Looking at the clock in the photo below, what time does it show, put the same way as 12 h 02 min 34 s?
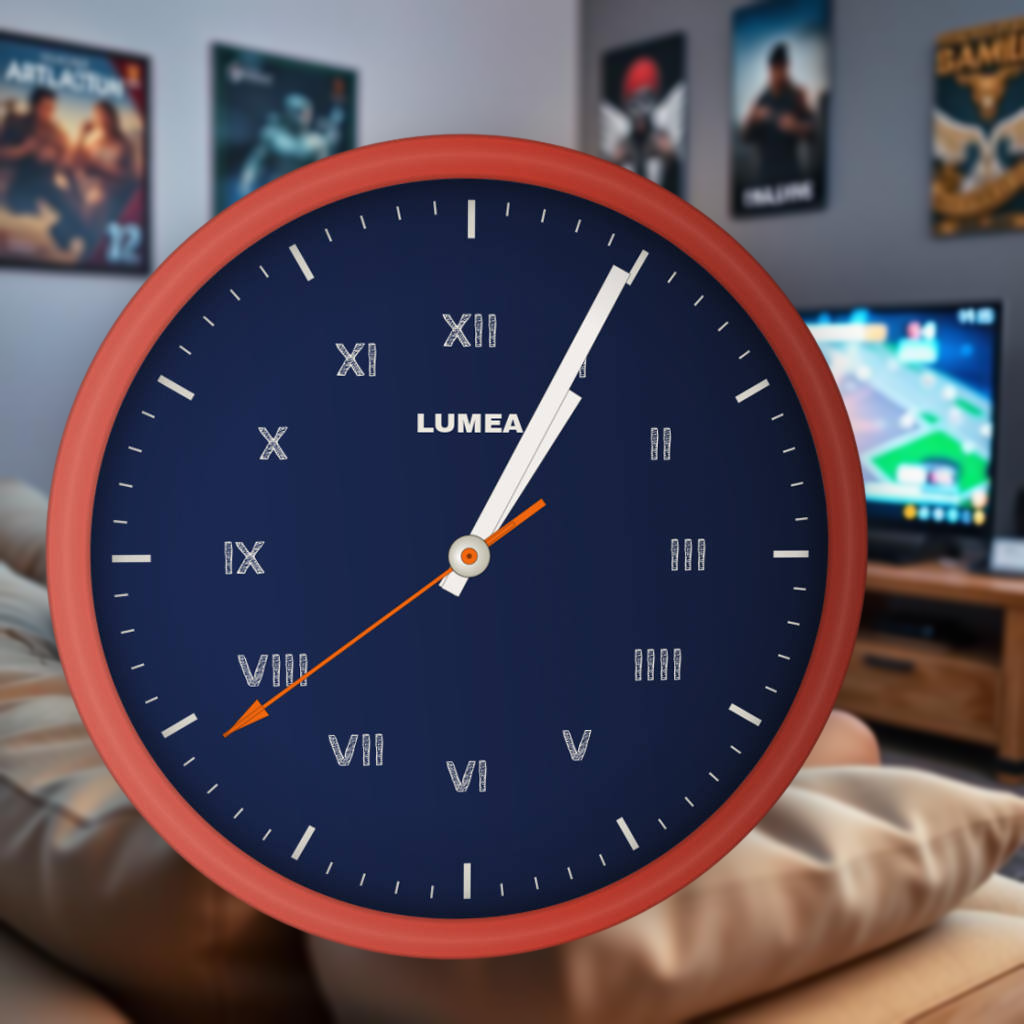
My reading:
1 h 04 min 39 s
